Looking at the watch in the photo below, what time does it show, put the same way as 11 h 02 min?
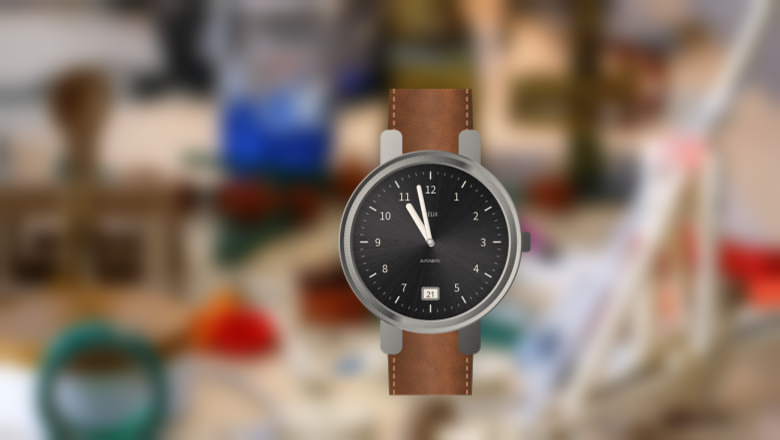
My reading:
10 h 58 min
